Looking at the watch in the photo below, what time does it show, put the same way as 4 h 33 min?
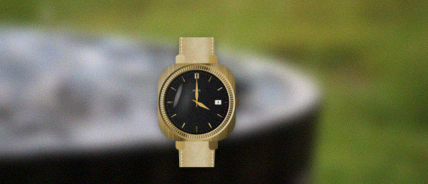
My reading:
4 h 00 min
